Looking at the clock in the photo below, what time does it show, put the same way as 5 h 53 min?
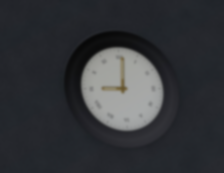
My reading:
9 h 01 min
